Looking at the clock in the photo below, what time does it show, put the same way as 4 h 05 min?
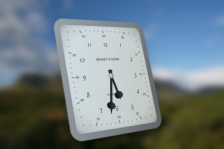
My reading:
5 h 32 min
